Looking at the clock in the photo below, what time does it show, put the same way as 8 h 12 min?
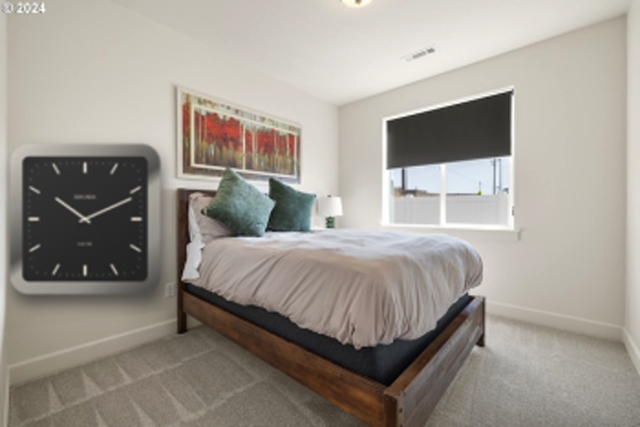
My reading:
10 h 11 min
